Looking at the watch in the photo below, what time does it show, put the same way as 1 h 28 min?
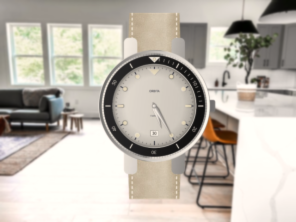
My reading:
5 h 25 min
